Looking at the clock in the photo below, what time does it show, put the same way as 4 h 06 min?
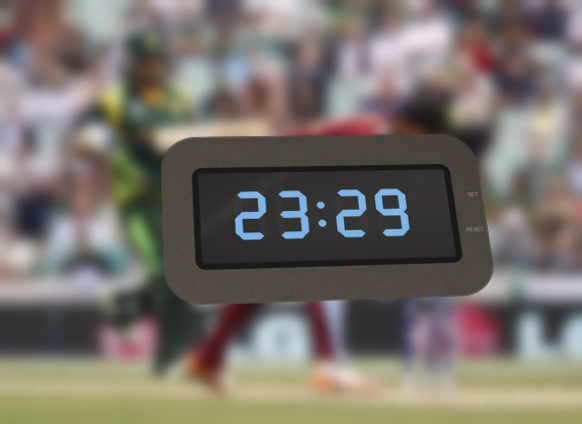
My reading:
23 h 29 min
